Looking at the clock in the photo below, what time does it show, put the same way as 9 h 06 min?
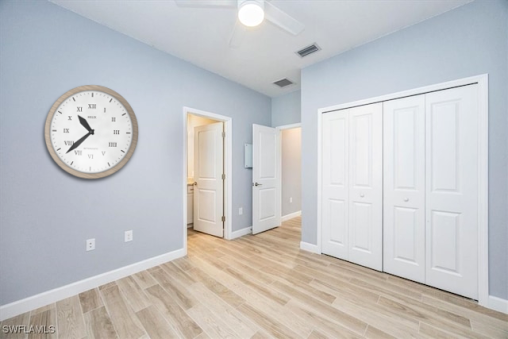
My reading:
10 h 38 min
